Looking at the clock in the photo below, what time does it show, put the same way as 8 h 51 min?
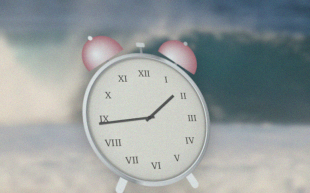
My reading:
1 h 44 min
